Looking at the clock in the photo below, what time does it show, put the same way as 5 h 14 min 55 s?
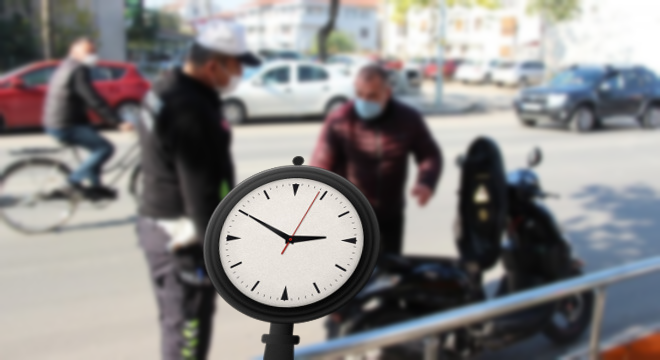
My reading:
2 h 50 min 04 s
